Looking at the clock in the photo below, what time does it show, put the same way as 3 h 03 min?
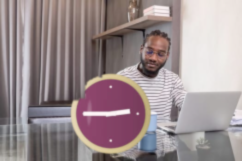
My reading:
2 h 45 min
